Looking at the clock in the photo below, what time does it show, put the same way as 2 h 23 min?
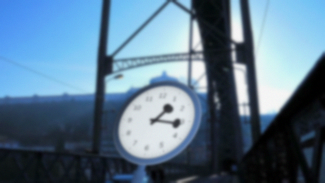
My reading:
1 h 16 min
